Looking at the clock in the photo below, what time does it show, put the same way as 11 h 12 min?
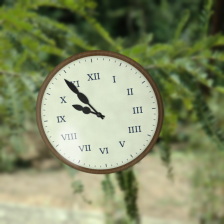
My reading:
9 h 54 min
